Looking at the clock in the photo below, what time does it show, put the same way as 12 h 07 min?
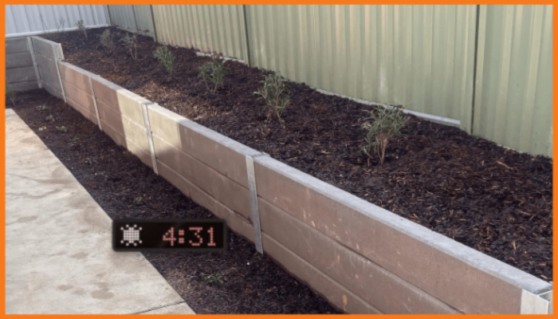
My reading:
4 h 31 min
